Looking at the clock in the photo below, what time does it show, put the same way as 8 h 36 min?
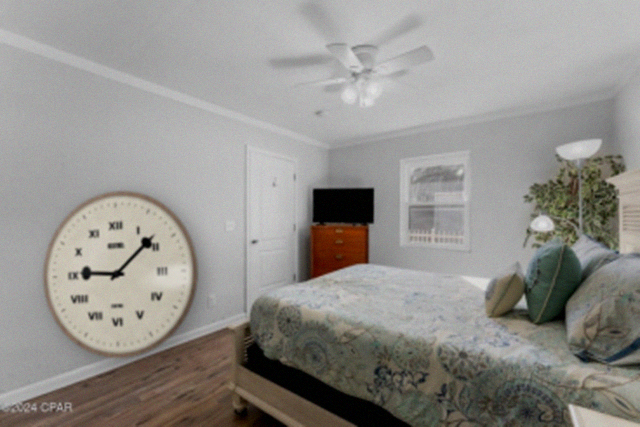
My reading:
9 h 08 min
